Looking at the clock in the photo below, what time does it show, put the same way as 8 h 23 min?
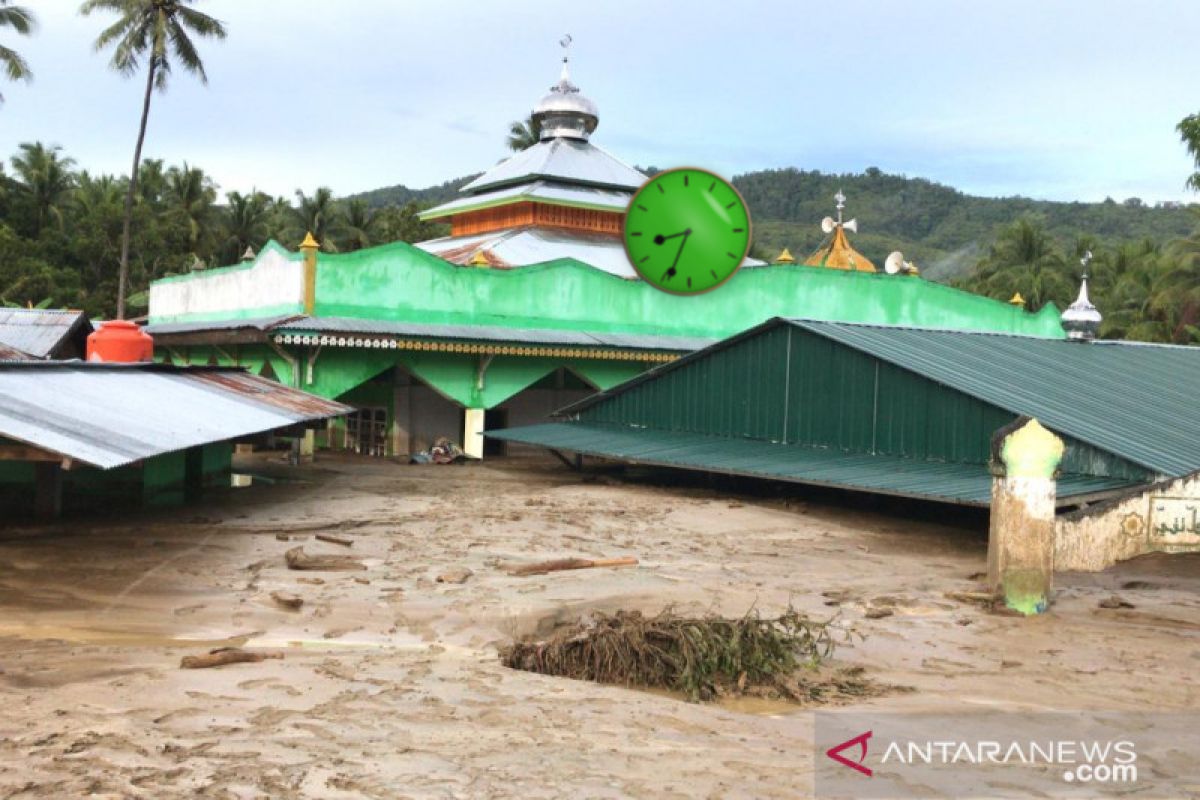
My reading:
8 h 34 min
